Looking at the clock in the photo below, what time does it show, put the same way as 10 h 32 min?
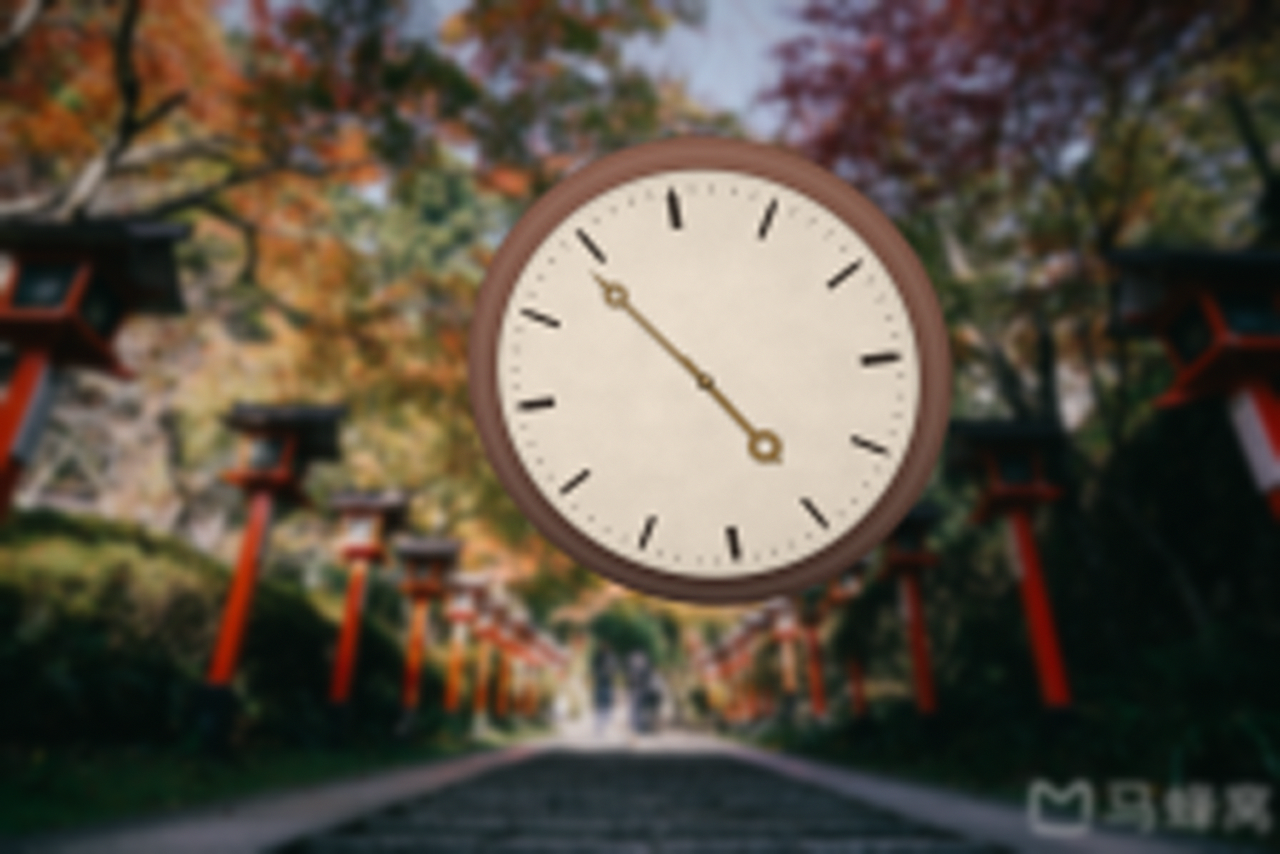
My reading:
4 h 54 min
